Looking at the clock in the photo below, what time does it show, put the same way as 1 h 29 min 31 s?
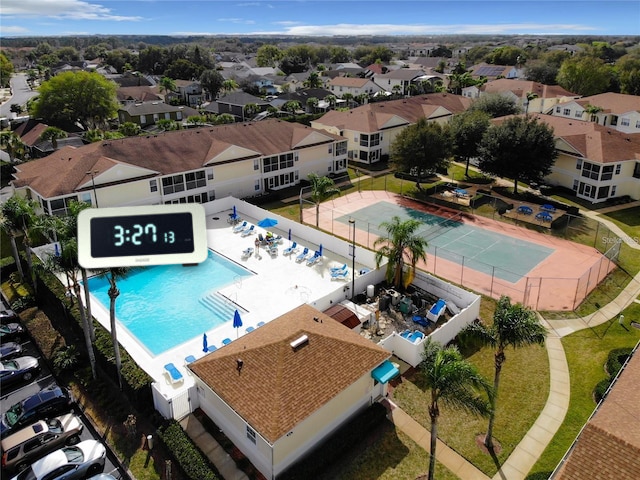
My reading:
3 h 27 min 13 s
